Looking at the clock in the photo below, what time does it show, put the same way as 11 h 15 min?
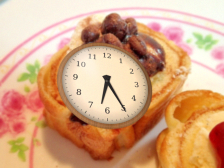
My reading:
6 h 25 min
